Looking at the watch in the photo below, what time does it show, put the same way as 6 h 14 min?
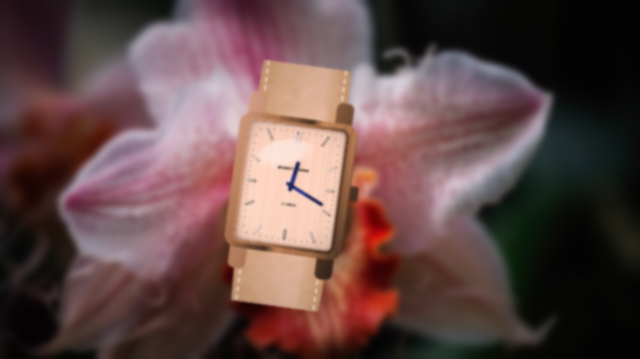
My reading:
12 h 19 min
